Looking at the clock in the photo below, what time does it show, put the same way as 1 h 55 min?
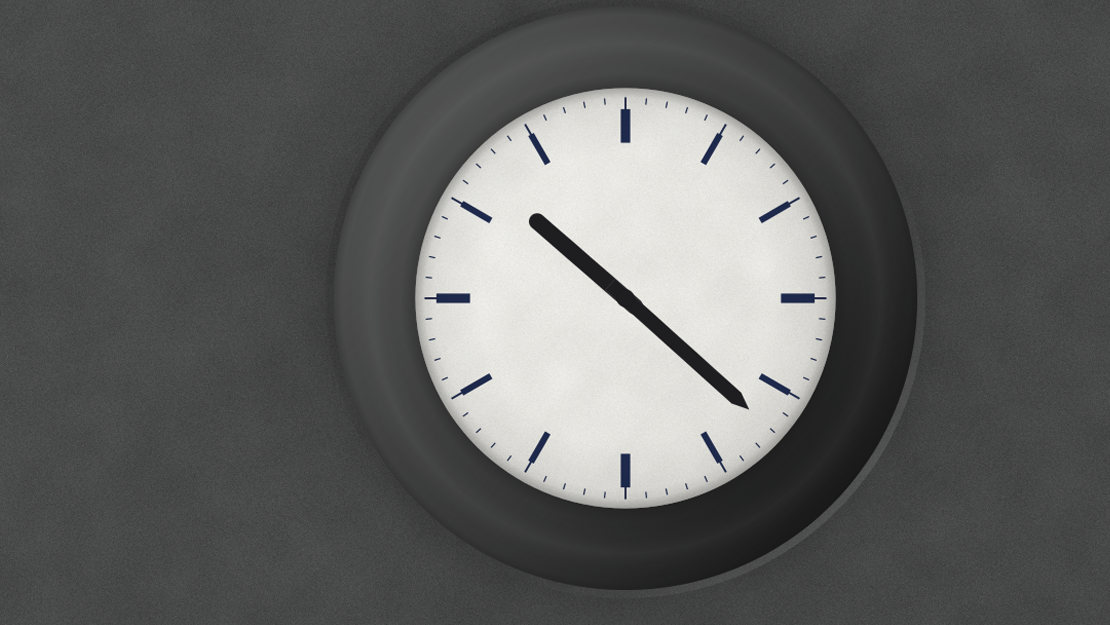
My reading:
10 h 22 min
